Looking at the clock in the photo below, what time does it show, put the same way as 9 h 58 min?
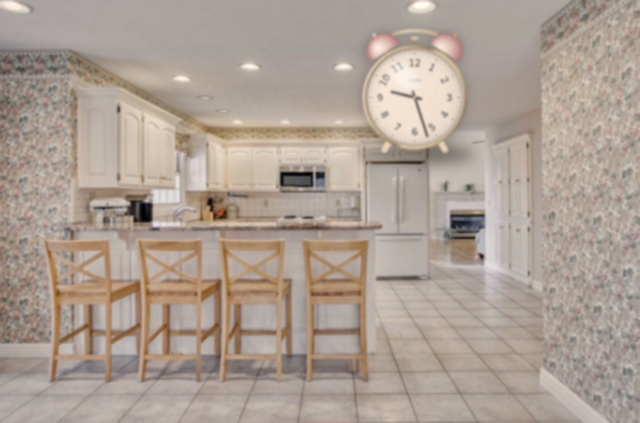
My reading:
9 h 27 min
